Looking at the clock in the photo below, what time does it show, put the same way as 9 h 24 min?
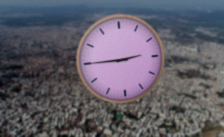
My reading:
2 h 45 min
